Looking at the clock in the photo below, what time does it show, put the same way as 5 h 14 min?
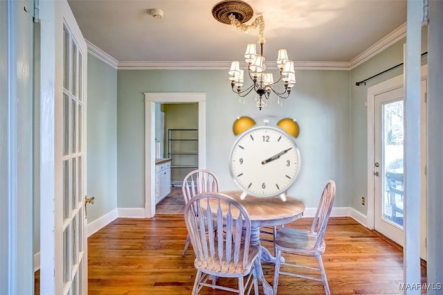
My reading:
2 h 10 min
